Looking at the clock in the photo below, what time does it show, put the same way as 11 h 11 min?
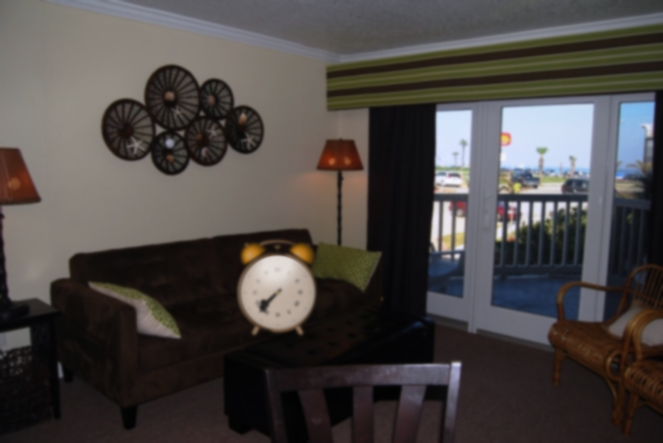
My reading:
7 h 37 min
